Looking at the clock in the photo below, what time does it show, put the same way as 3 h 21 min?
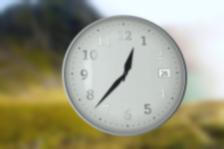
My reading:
12 h 37 min
